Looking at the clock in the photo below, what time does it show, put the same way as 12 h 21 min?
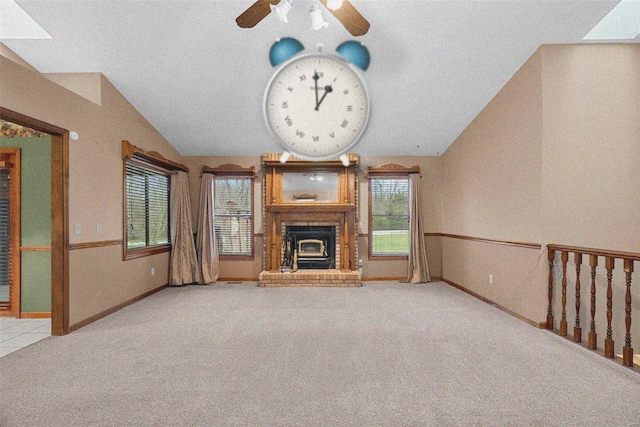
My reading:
12 h 59 min
